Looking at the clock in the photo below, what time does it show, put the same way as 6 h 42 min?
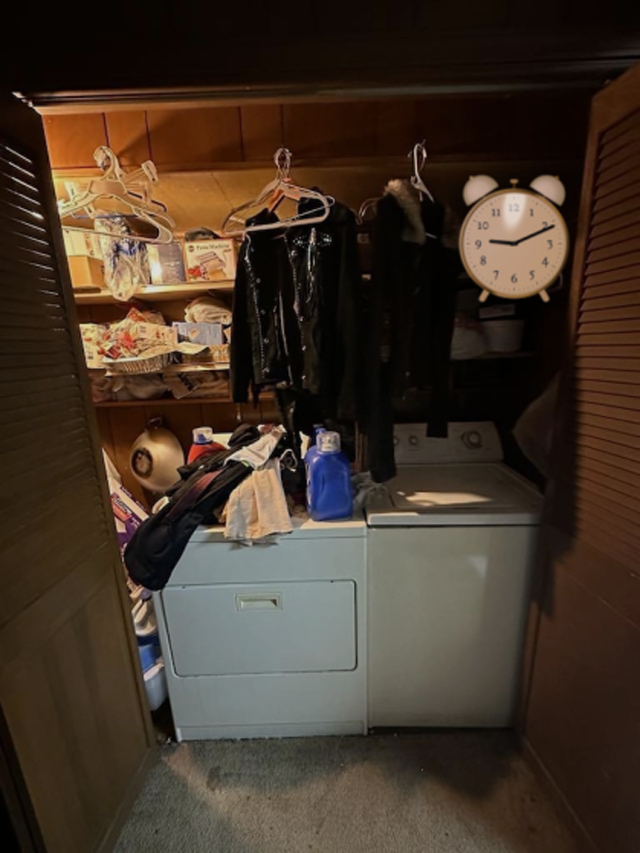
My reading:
9 h 11 min
